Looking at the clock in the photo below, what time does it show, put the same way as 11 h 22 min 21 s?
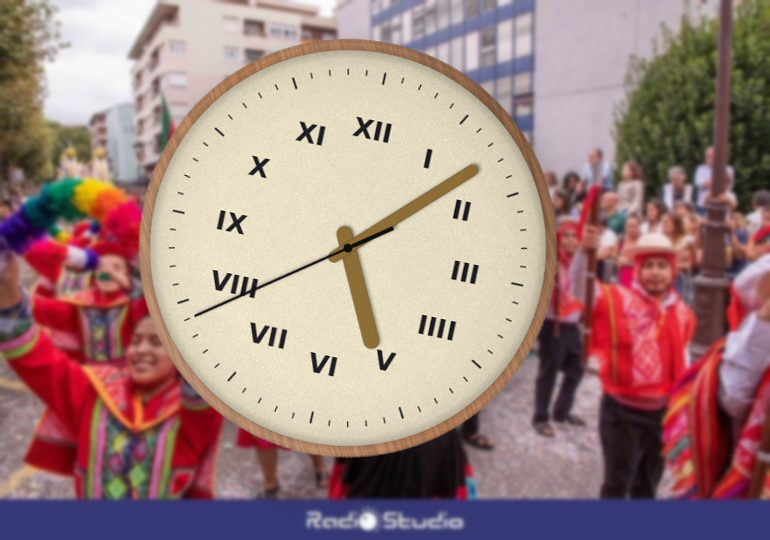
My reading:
5 h 07 min 39 s
